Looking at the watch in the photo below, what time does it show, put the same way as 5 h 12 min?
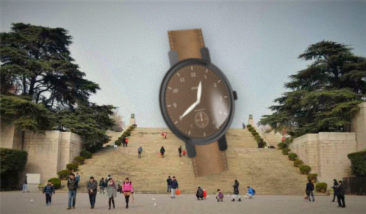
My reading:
12 h 40 min
